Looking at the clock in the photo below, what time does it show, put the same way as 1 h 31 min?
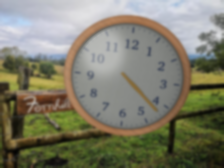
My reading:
4 h 22 min
